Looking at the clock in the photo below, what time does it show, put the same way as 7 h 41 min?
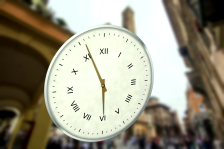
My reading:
5 h 56 min
